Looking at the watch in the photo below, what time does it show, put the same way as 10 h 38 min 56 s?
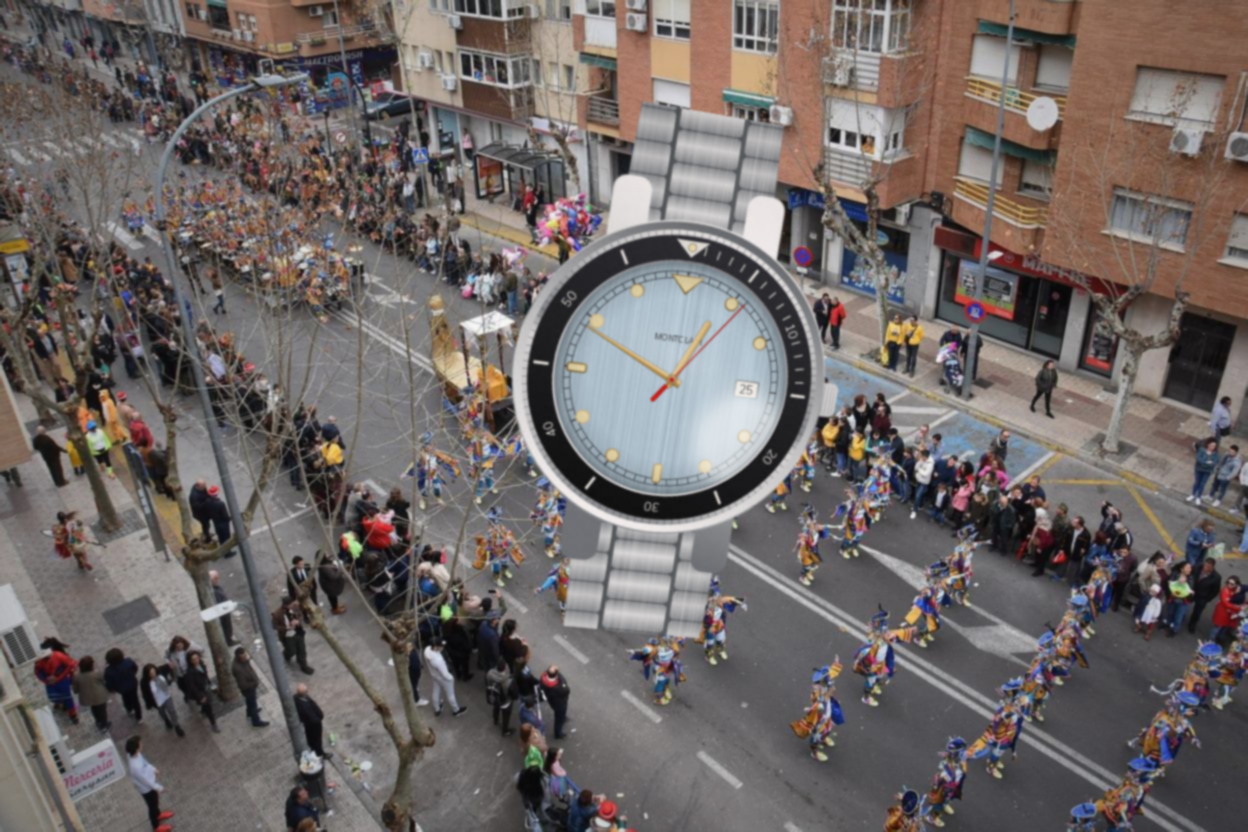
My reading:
12 h 49 min 06 s
